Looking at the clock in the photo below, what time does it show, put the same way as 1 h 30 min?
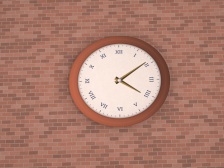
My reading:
4 h 09 min
